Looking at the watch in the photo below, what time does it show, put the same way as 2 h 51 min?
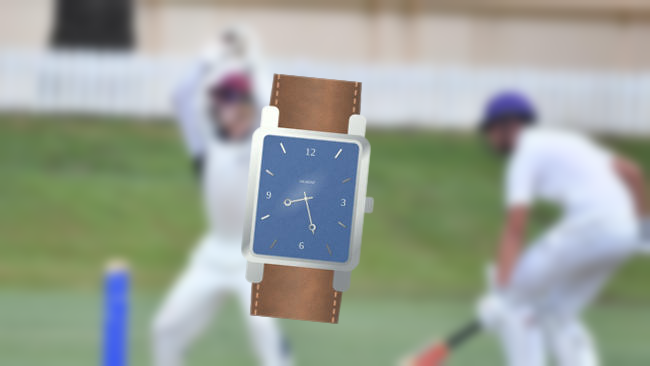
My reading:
8 h 27 min
